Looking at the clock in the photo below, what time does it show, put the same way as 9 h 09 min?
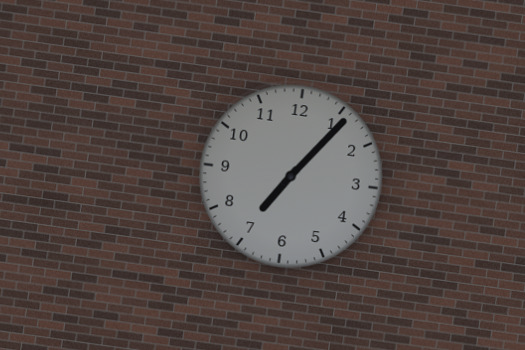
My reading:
7 h 06 min
